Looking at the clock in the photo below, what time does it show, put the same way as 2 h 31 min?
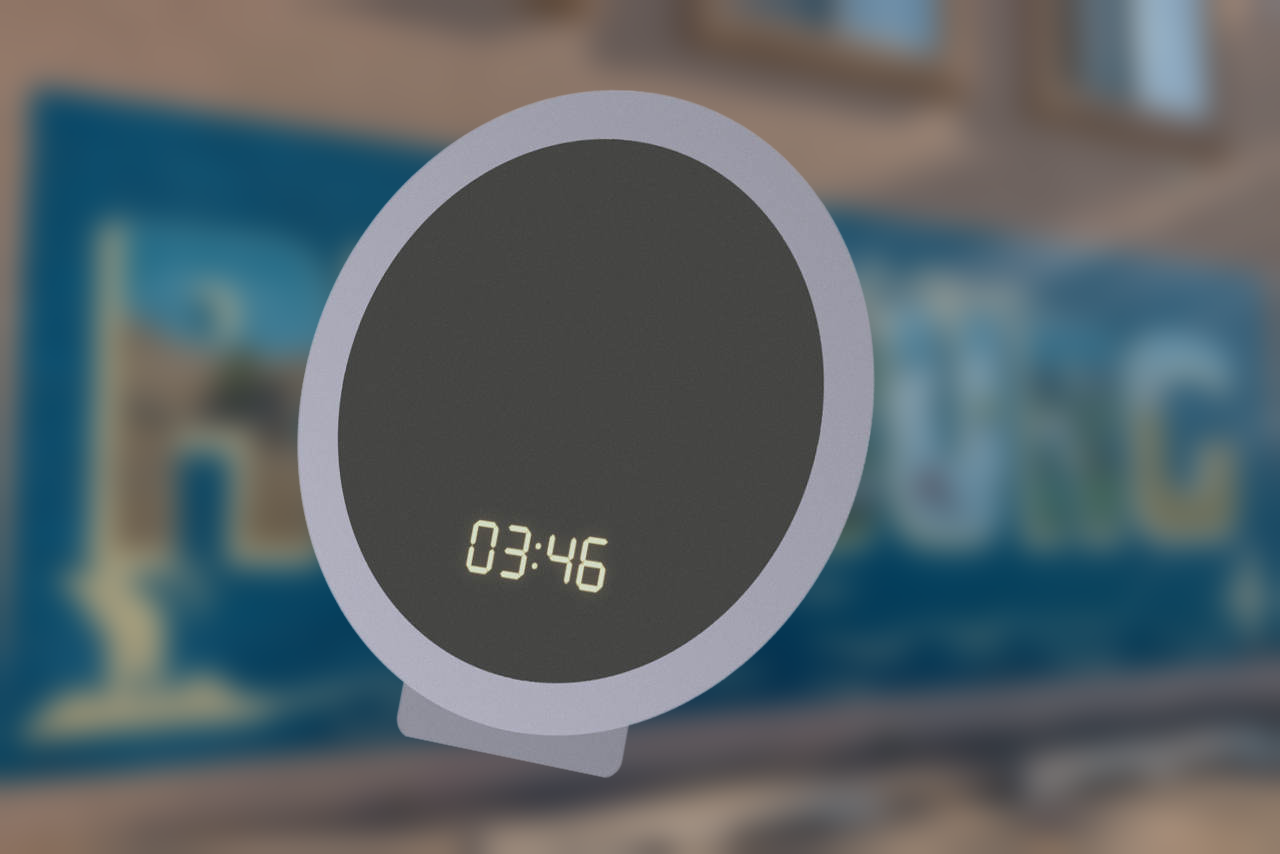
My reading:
3 h 46 min
